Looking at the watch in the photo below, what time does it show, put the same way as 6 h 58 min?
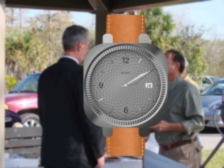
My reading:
2 h 10 min
